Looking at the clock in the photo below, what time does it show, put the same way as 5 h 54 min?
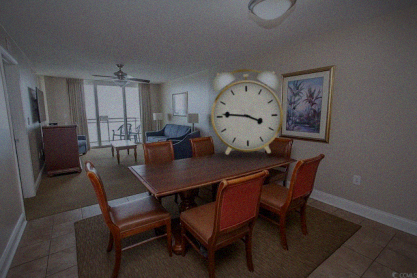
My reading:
3 h 46 min
